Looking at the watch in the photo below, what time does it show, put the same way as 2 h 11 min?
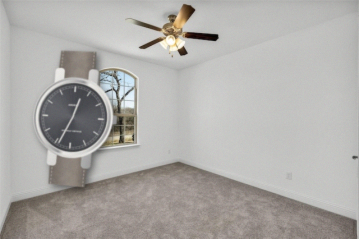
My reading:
12 h 34 min
